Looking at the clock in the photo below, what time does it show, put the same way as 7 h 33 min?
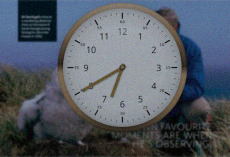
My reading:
6 h 40 min
